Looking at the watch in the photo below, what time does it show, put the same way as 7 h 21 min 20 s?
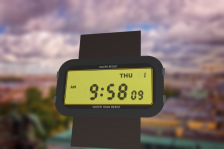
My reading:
9 h 58 min 09 s
